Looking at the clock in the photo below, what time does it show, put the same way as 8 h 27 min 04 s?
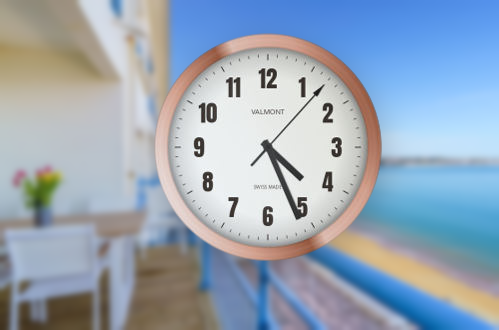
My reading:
4 h 26 min 07 s
